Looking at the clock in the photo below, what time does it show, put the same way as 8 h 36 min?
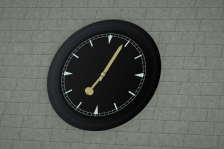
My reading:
7 h 04 min
